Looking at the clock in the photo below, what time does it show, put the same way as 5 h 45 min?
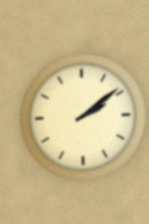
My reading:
2 h 09 min
